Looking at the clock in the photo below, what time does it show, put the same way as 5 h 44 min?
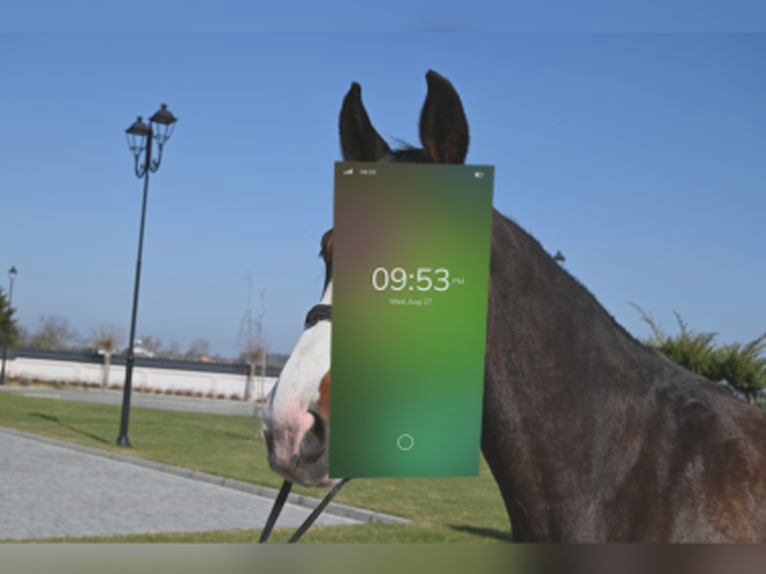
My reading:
9 h 53 min
